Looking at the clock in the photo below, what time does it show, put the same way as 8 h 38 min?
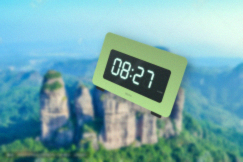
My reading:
8 h 27 min
